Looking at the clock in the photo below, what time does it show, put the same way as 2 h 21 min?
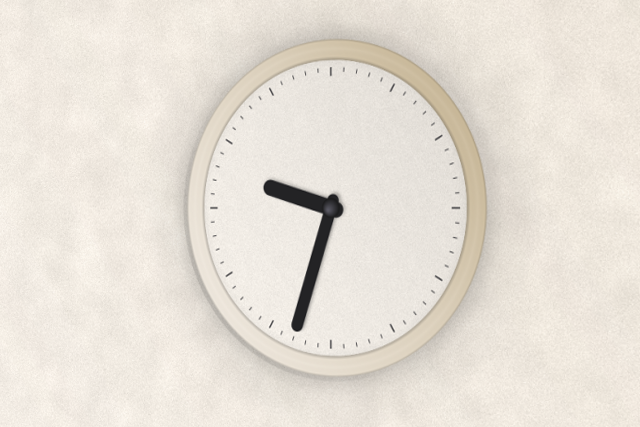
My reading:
9 h 33 min
